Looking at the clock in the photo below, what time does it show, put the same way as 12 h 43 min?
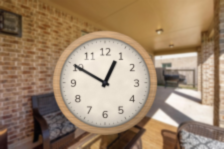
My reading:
12 h 50 min
